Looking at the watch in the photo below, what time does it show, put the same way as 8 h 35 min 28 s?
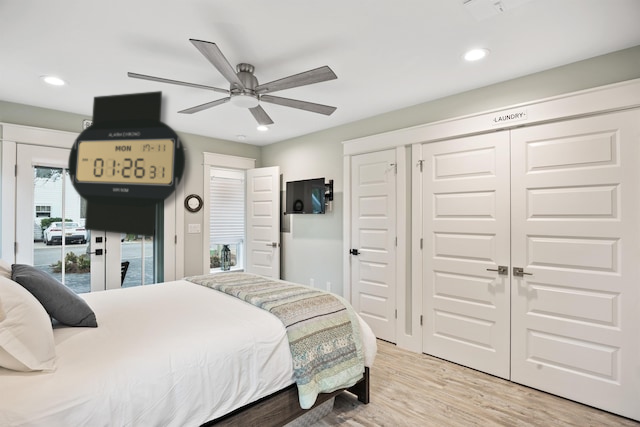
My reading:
1 h 26 min 31 s
